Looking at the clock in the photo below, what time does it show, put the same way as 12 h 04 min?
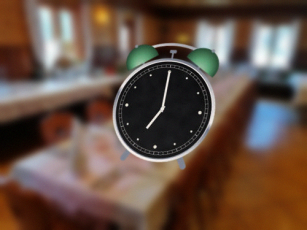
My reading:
7 h 00 min
